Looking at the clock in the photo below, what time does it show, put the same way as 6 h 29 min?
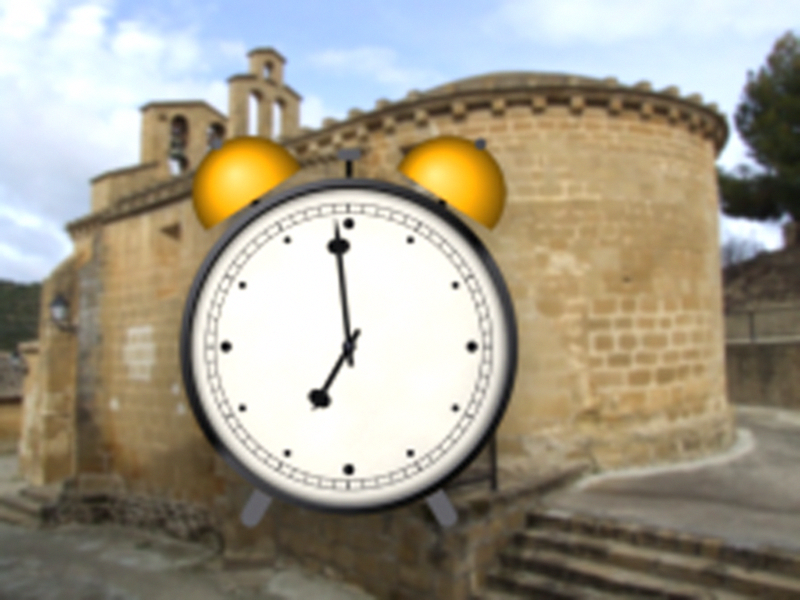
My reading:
6 h 59 min
